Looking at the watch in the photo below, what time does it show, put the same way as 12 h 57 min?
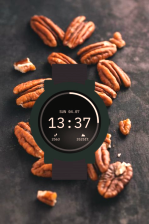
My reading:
13 h 37 min
